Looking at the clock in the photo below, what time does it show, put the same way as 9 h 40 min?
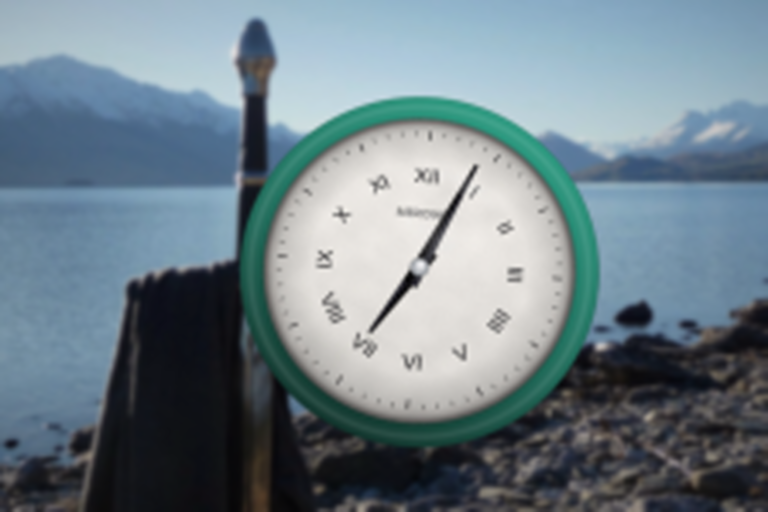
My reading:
7 h 04 min
